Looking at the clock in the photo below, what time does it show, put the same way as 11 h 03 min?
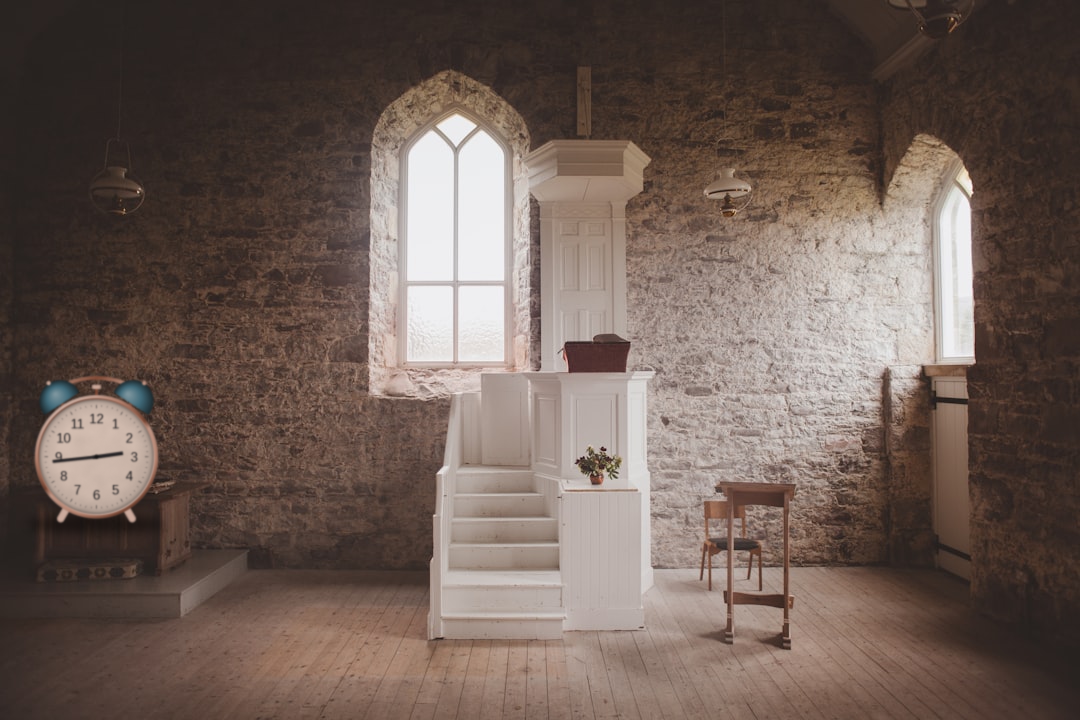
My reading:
2 h 44 min
